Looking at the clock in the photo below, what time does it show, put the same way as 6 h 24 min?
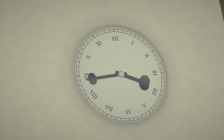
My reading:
3 h 44 min
